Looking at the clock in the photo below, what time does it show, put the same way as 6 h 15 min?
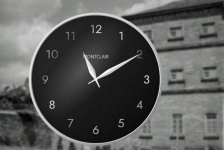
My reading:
11 h 10 min
